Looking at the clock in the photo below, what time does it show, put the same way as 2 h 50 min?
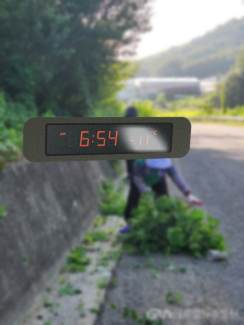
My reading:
6 h 54 min
